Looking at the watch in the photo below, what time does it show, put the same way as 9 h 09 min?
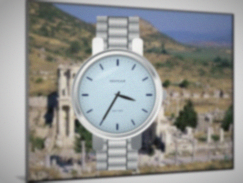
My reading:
3 h 35 min
